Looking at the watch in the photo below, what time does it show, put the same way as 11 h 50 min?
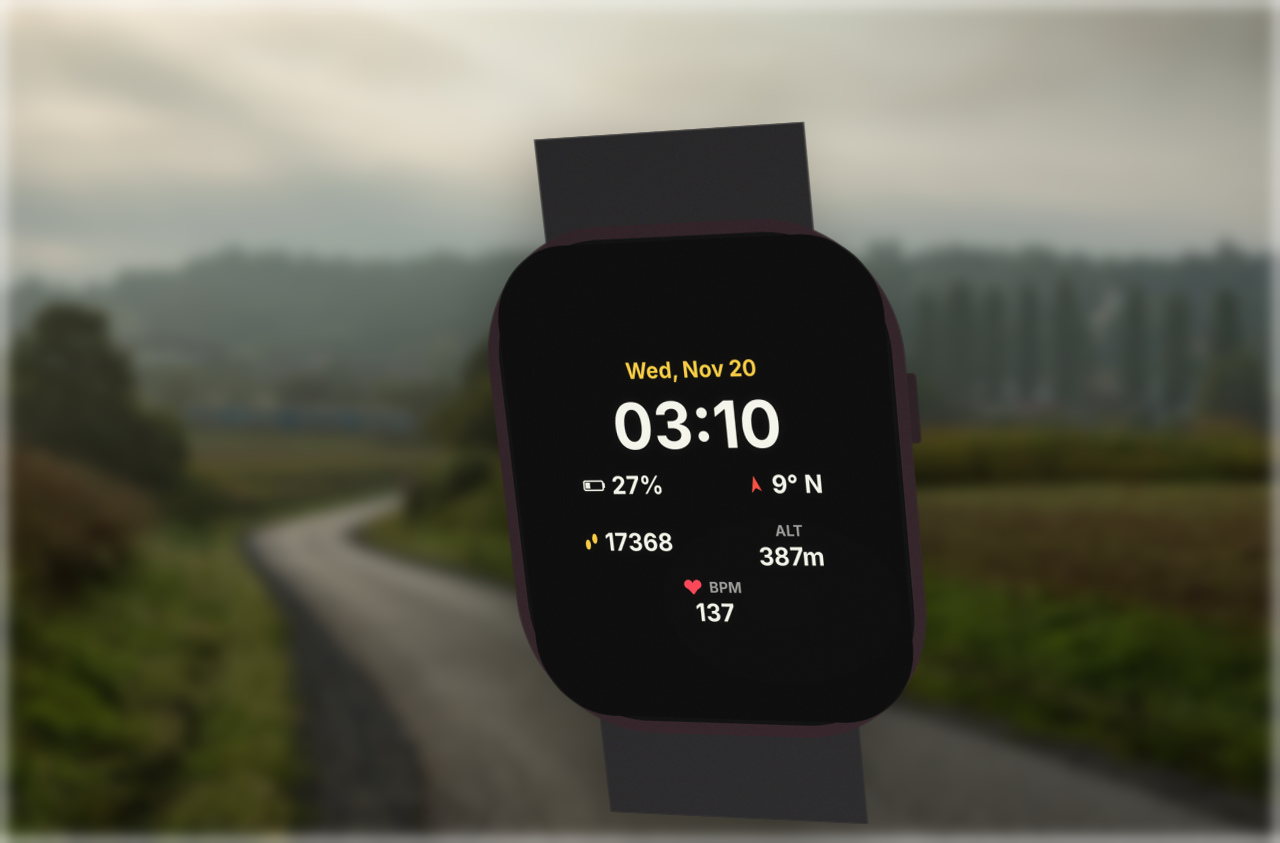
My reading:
3 h 10 min
